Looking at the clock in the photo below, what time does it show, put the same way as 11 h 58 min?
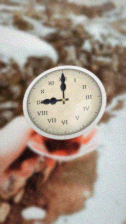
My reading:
9 h 00 min
